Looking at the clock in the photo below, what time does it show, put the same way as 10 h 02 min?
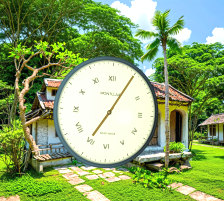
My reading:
7 h 05 min
